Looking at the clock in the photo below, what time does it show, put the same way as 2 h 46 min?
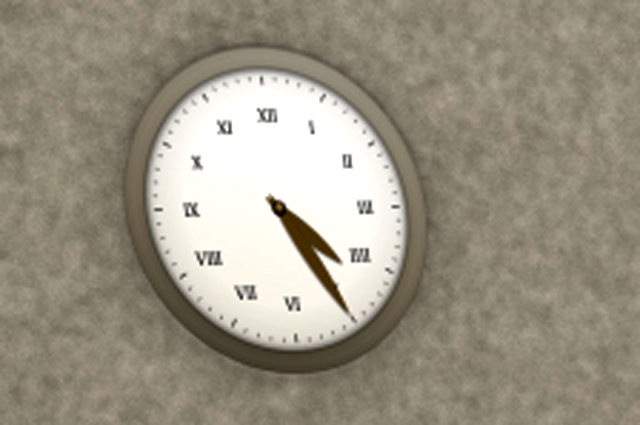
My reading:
4 h 25 min
